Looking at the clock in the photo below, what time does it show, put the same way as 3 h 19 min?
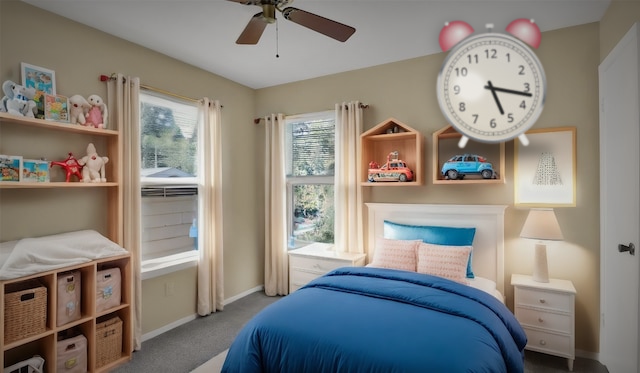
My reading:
5 h 17 min
